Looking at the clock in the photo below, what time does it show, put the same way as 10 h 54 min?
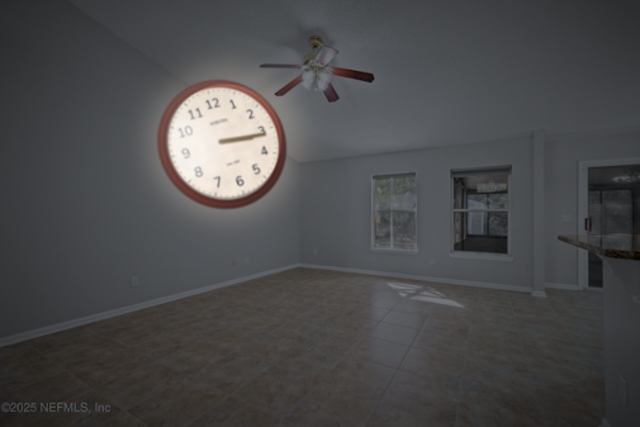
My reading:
3 h 16 min
